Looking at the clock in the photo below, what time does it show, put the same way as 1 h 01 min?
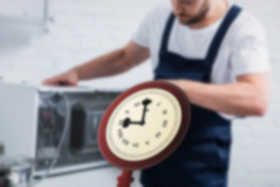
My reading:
8 h 59 min
